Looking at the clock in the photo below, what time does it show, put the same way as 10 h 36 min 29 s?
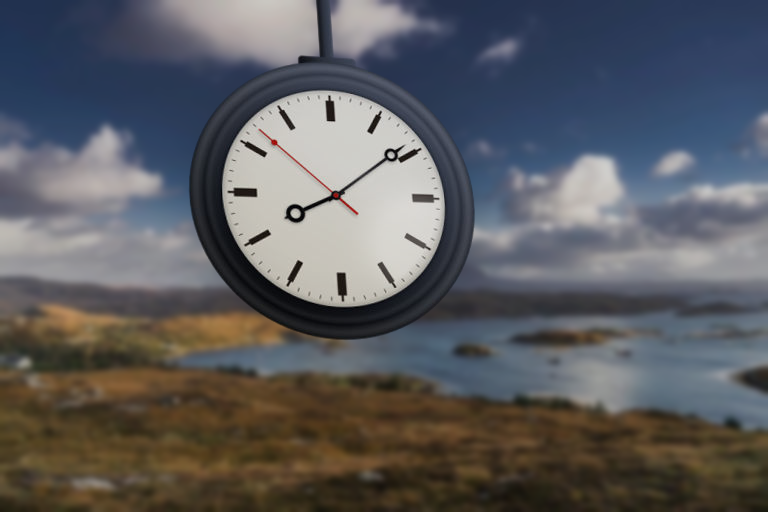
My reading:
8 h 08 min 52 s
